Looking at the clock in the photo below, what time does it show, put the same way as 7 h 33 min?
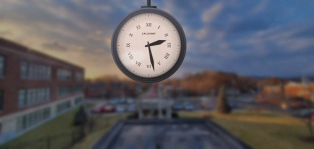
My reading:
2 h 28 min
